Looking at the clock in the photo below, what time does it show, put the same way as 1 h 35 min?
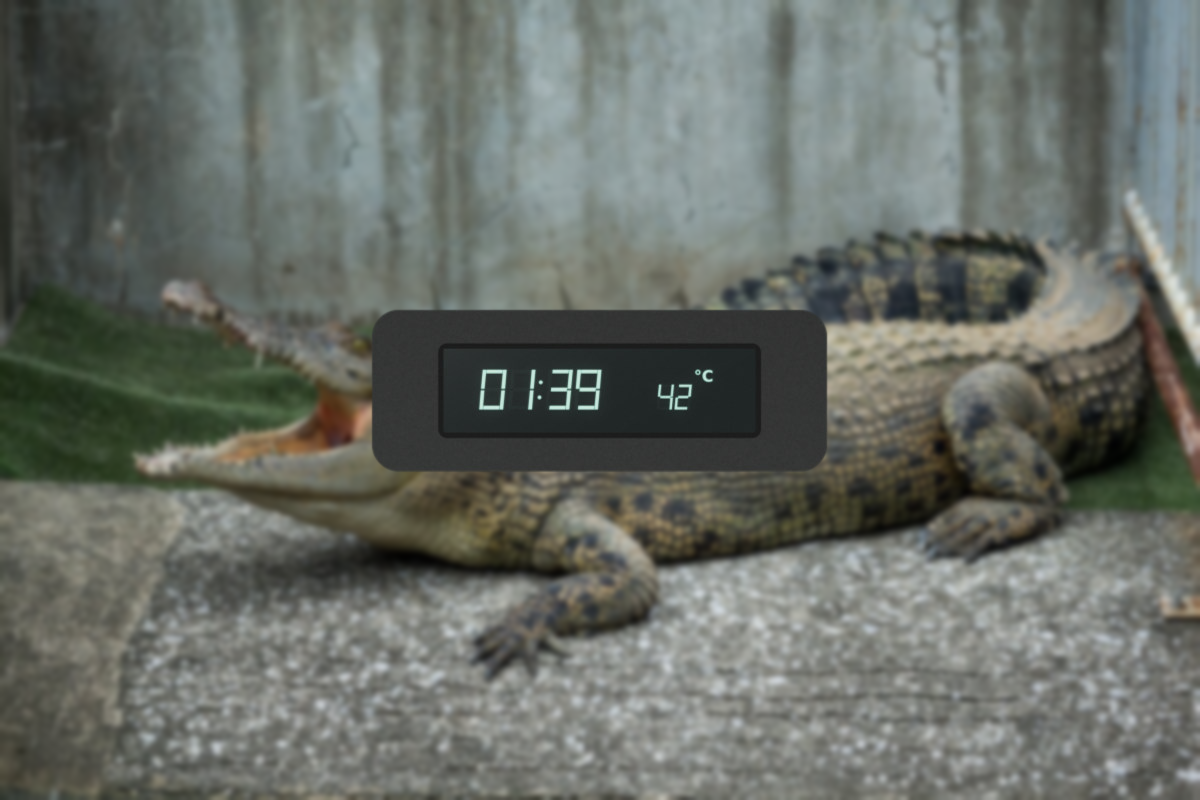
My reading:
1 h 39 min
